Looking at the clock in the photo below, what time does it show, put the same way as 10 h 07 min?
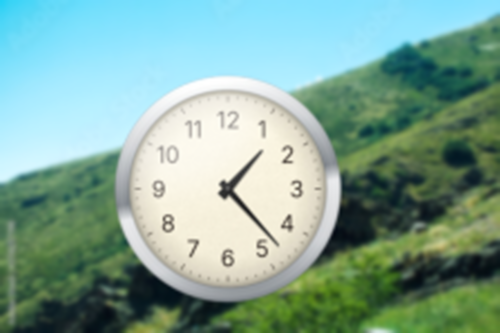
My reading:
1 h 23 min
